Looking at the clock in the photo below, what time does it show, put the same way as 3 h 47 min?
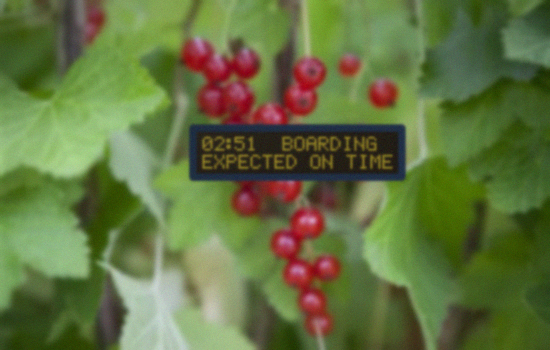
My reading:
2 h 51 min
